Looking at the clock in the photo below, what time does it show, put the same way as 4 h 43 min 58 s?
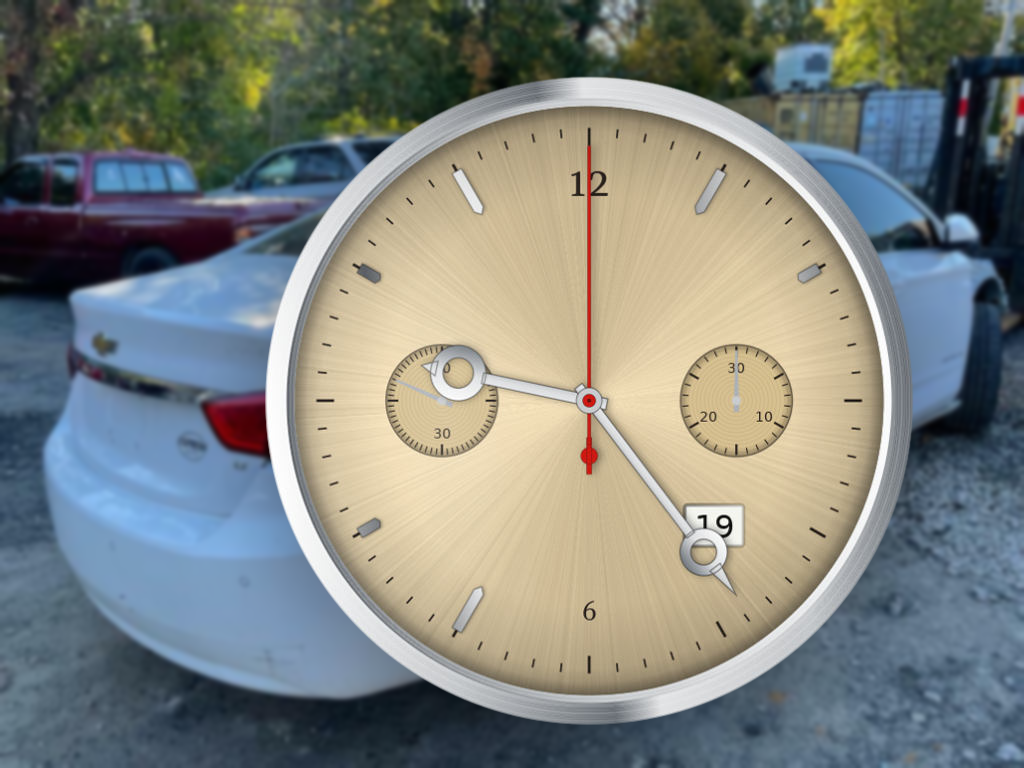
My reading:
9 h 23 min 49 s
